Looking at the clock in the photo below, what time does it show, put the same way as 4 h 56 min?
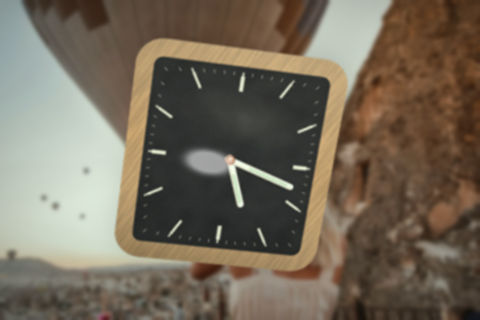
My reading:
5 h 18 min
